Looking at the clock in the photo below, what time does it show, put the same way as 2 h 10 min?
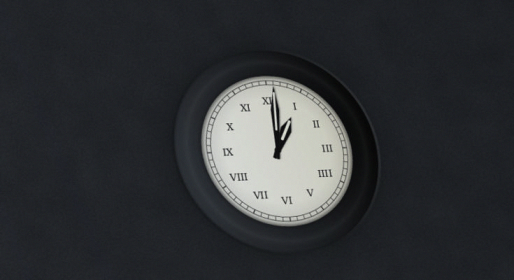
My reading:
1 h 01 min
